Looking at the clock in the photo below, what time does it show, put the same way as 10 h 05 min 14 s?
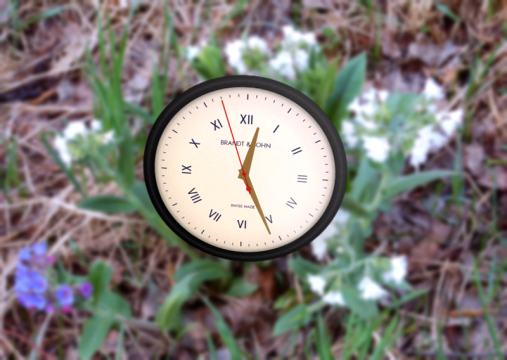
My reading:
12 h 25 min 57 s
